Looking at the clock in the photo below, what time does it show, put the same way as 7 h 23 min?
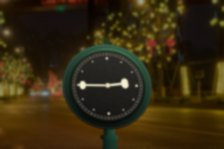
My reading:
2 h 45 min
